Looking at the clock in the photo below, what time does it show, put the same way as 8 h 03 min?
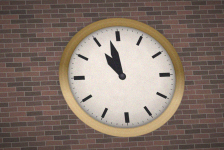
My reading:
10 h 58 min
